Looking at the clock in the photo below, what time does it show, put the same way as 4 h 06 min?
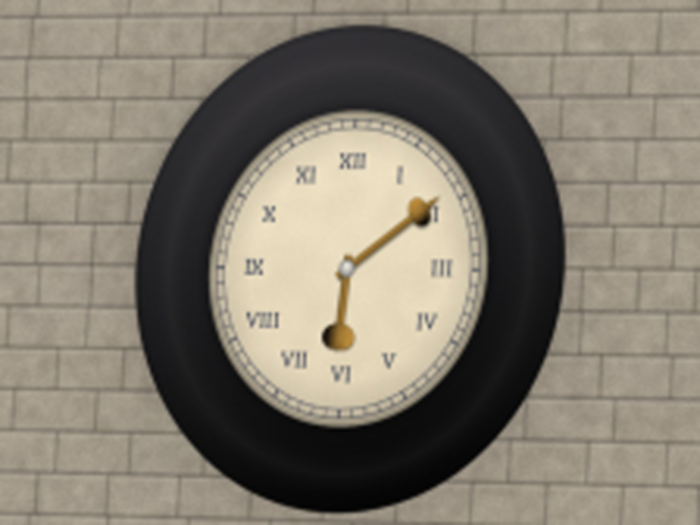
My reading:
6 h 09 min
